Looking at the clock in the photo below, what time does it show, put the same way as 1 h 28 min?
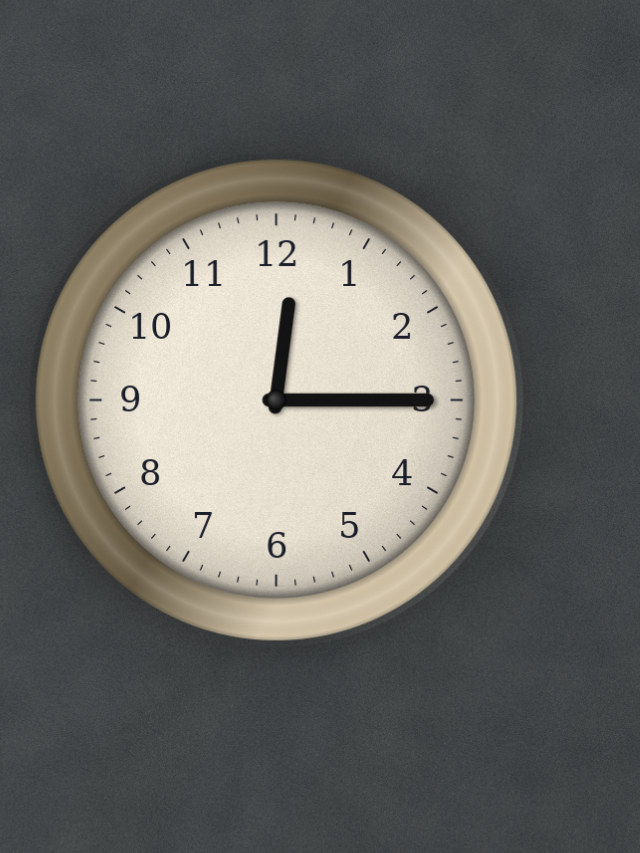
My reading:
12 h 15 min
